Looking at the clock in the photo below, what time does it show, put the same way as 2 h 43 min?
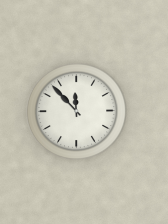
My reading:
11 h 53 min
